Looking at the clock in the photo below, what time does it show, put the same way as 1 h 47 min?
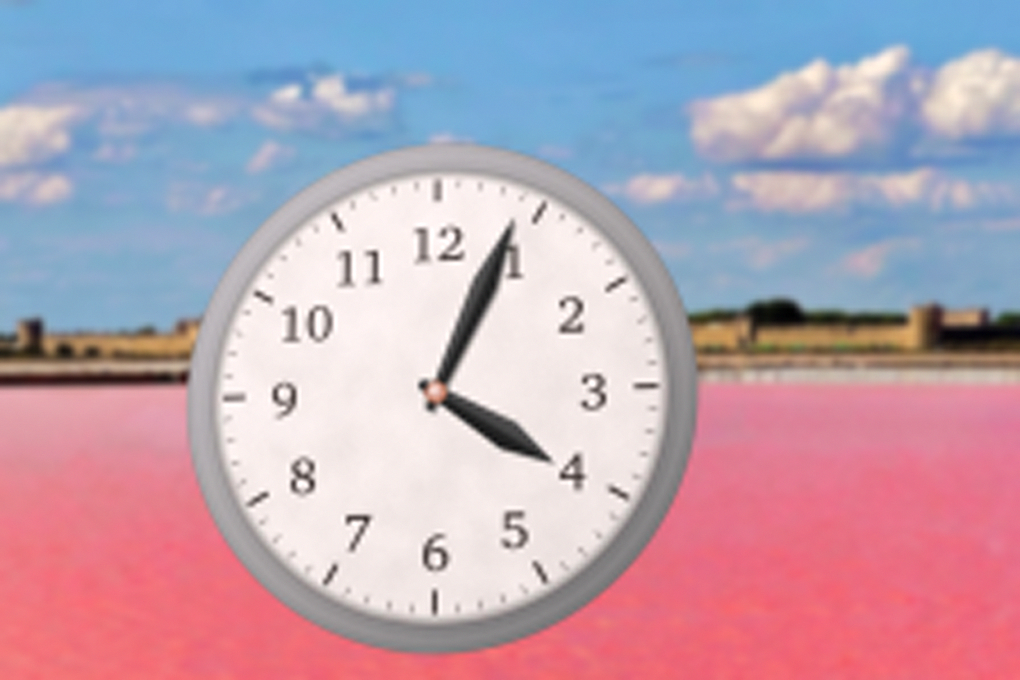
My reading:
4 h 04 min
